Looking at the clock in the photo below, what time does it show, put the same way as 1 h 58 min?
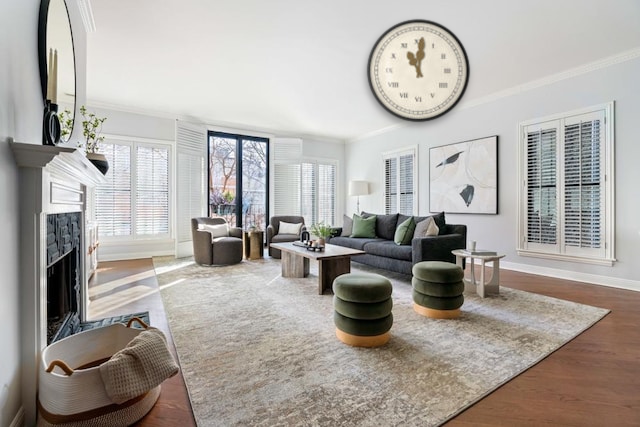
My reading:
11 h 01 min
